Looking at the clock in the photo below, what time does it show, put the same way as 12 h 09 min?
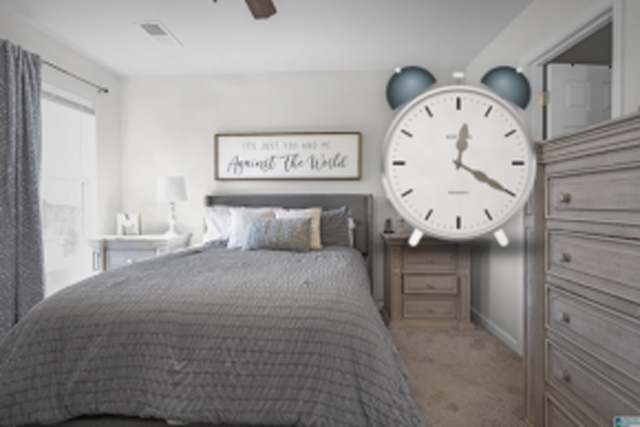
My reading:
12 h 20 min
